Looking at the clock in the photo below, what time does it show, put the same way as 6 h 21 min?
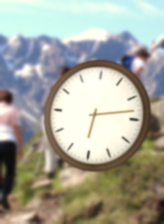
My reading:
6 h 13 min
